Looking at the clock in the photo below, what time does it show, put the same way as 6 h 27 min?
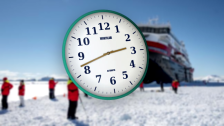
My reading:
2 h 42 min
